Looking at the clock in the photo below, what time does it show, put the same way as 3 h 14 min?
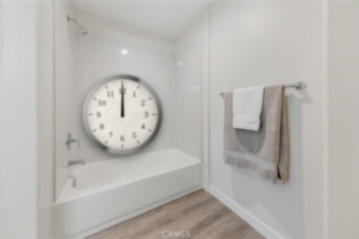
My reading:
12 h 00 min
